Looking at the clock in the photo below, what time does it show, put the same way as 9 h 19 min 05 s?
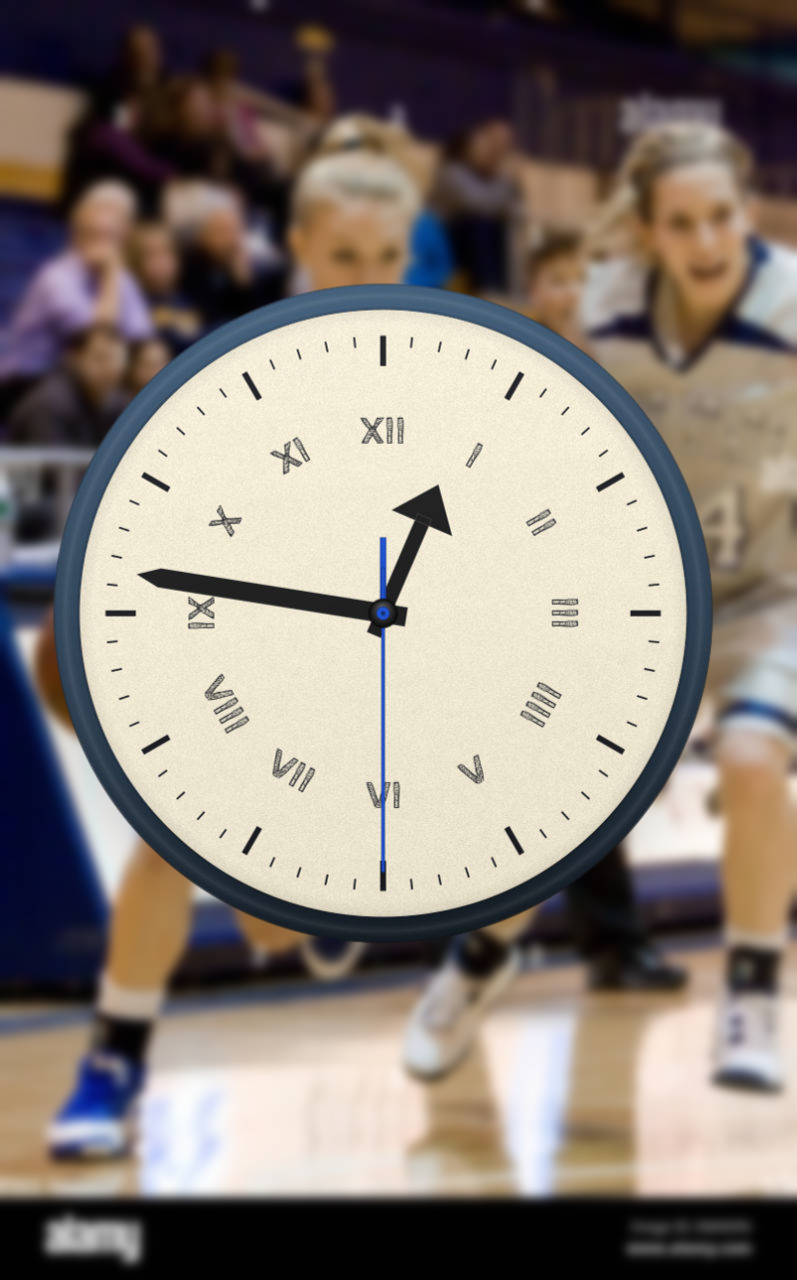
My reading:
12 h 46 min 30 s
